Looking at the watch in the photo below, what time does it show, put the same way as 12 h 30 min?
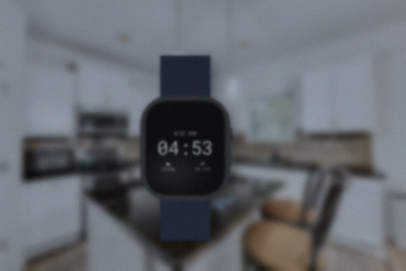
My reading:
4 h 53 min
